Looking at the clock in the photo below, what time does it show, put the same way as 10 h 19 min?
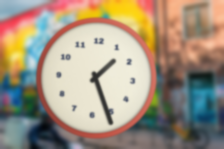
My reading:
1 h 26 min
